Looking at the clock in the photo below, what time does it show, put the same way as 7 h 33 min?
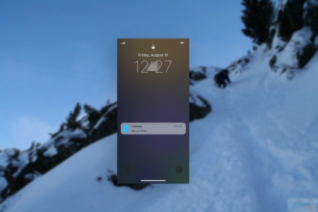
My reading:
12 h 27 min
